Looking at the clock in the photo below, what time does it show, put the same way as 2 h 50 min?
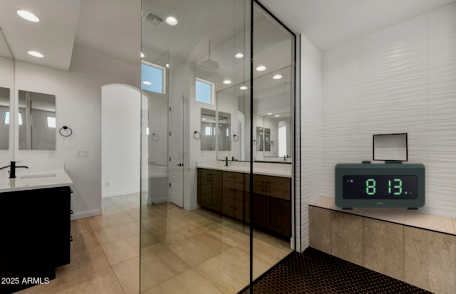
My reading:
8 h 13 min
